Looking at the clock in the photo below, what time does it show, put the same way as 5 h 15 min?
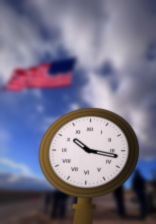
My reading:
10 h 17 min
